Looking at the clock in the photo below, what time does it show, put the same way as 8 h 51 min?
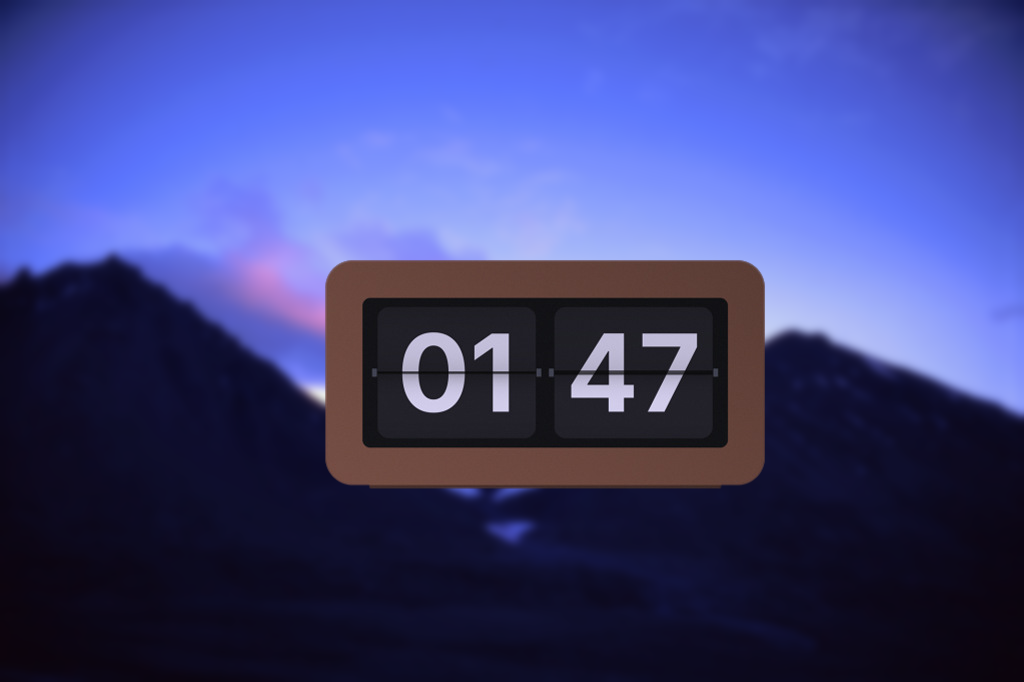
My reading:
1 h 47 min
